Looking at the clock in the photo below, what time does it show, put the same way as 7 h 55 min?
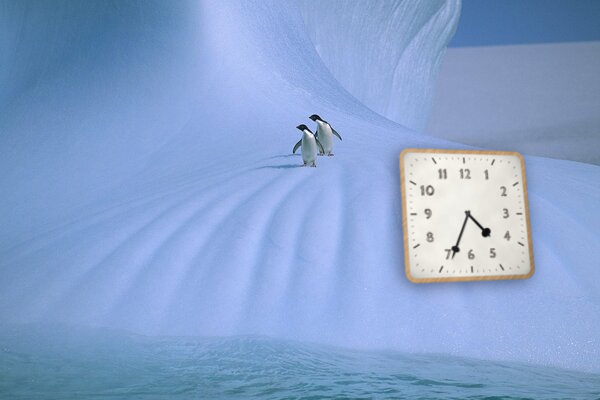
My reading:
4 h 34 min
